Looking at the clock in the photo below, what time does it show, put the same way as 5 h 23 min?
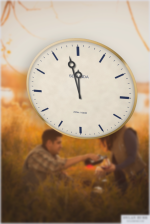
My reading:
11 h 58 min
